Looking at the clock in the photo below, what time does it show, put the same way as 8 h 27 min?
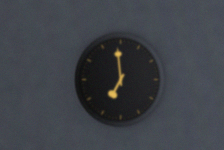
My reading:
6 h 59 min
